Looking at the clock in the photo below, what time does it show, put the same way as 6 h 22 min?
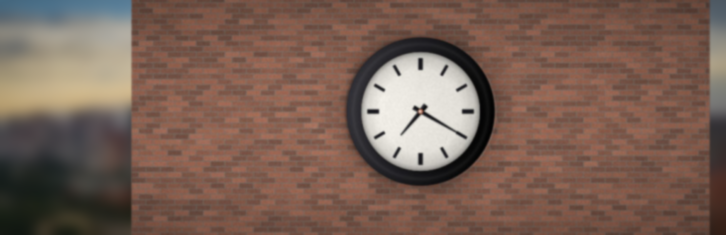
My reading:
7 h 20 min
